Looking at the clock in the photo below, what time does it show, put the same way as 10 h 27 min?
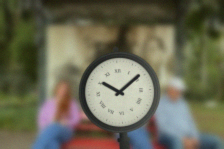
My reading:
10 h 09 min
